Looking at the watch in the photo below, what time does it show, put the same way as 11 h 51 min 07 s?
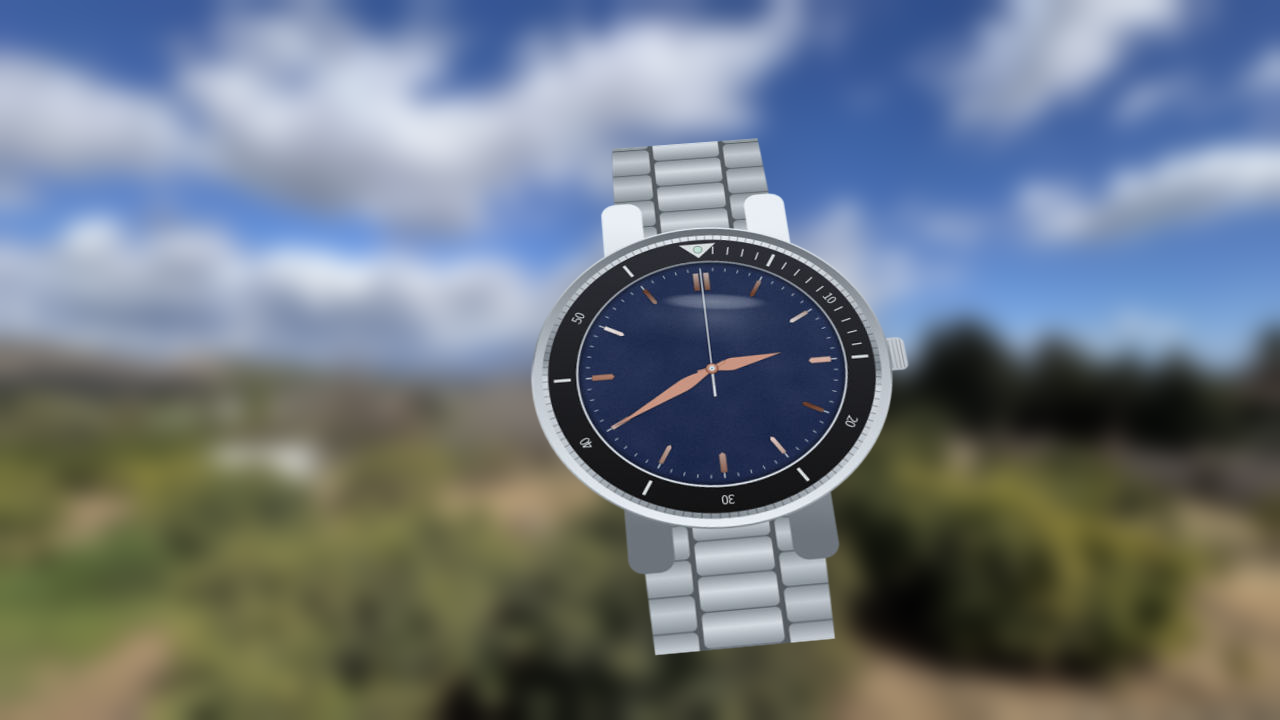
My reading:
2 h 40 min 00 s
